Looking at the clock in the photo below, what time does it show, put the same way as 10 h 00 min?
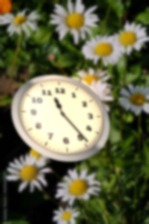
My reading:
11 h 24 min
